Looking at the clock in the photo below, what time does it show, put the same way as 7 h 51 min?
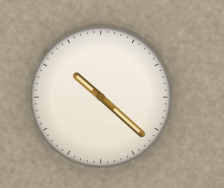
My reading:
10 h 22 min
